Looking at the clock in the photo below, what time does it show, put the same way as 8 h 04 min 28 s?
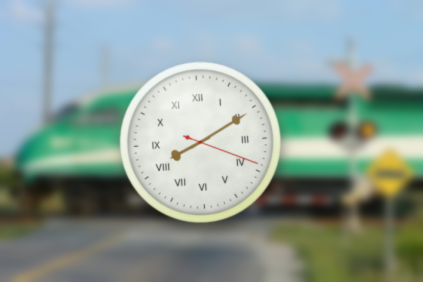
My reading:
8 h 10 min 19 s
